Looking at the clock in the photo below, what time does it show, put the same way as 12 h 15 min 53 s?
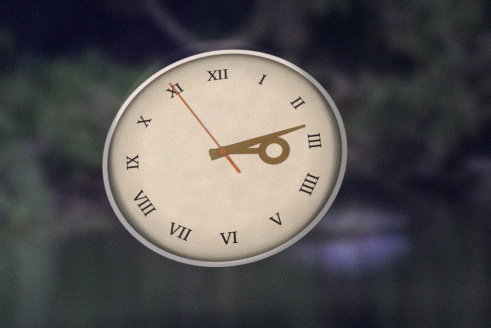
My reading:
3 h 12 min 55 s
